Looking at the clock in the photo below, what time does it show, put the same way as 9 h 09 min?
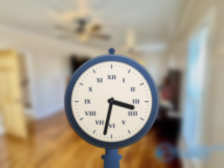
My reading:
3 h 32 min
